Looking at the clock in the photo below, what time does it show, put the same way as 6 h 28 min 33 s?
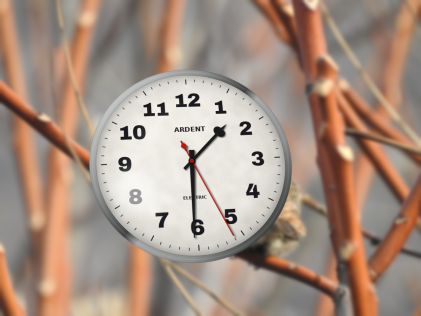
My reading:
1 h 30 min 26 s
